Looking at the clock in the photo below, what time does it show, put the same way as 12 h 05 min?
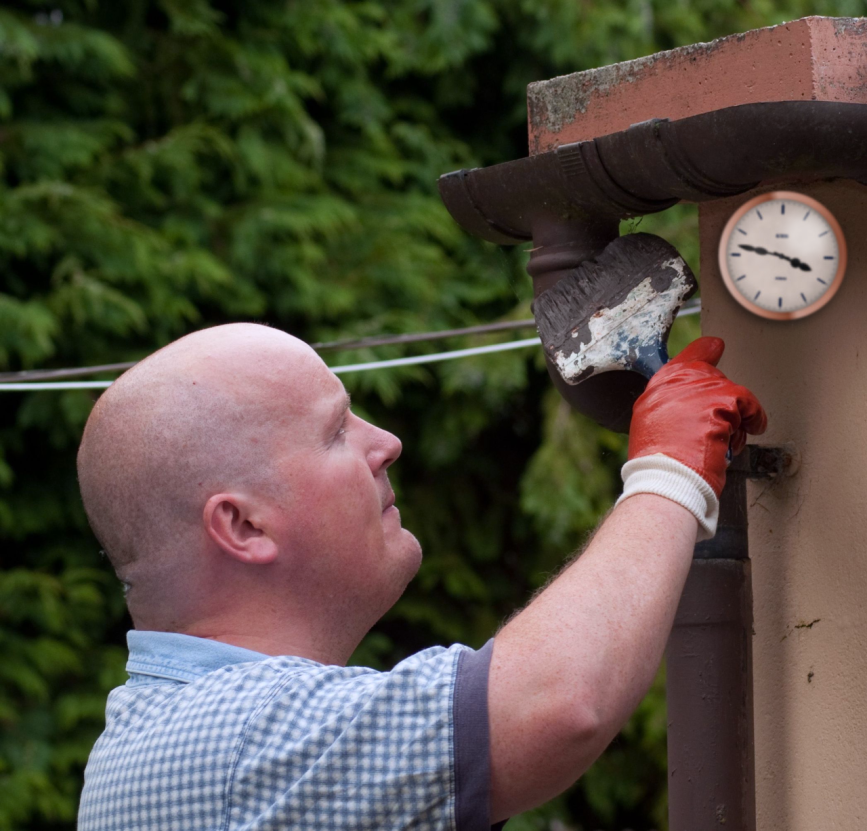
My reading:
3 h 47 min
